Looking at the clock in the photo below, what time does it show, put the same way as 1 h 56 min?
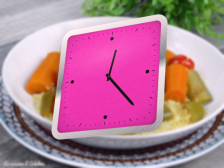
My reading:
12 h 23 min
